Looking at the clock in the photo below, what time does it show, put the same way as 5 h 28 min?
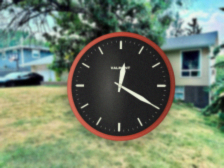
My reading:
12 h 20 min
